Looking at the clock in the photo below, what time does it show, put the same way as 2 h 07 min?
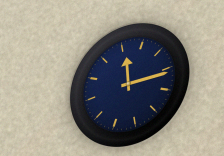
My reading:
11 h 11 min
